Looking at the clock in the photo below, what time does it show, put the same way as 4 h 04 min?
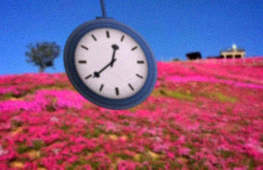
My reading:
12 h 39 min
